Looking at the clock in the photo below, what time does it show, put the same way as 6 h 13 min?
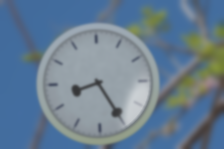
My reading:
8 h 25 min
